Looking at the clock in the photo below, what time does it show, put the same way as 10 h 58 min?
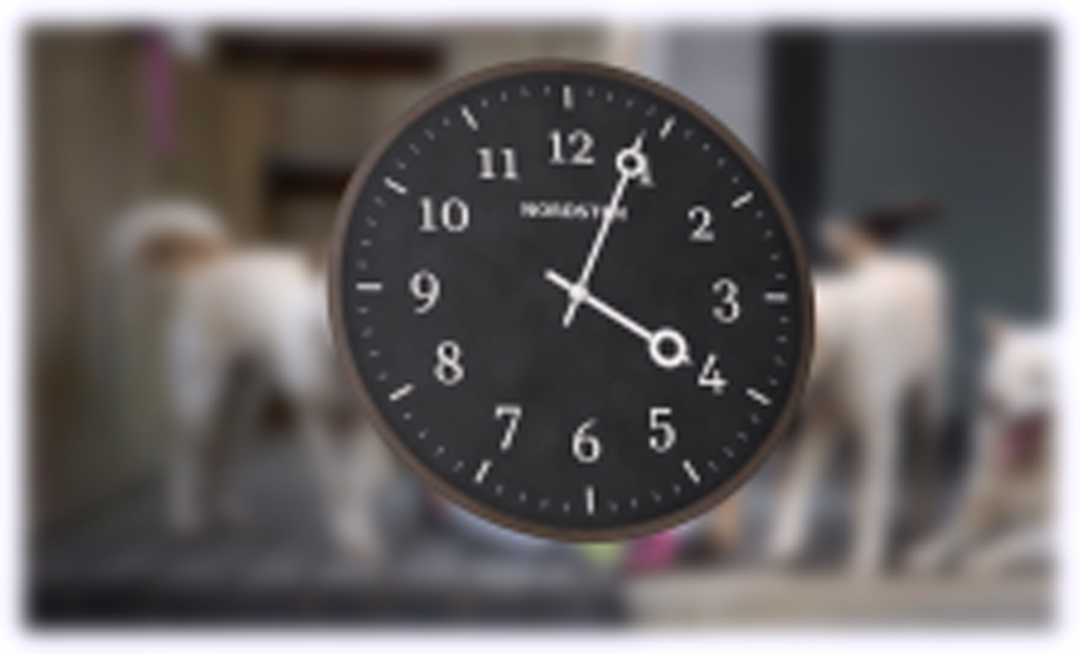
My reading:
4 h 04 min
